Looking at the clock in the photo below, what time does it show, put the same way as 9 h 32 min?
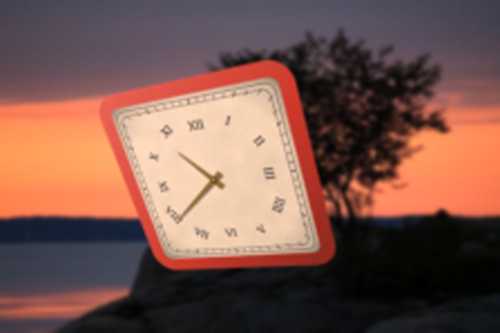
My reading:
10 h 39 min
